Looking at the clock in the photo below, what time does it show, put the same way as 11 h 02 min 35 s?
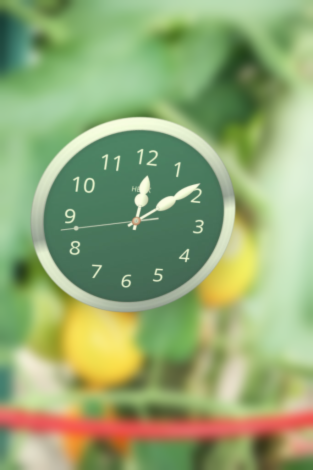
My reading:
12 h 08 min 43 s
